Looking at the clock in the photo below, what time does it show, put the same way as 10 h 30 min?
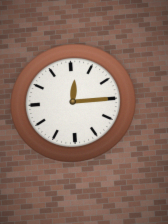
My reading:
12 h 15 min
